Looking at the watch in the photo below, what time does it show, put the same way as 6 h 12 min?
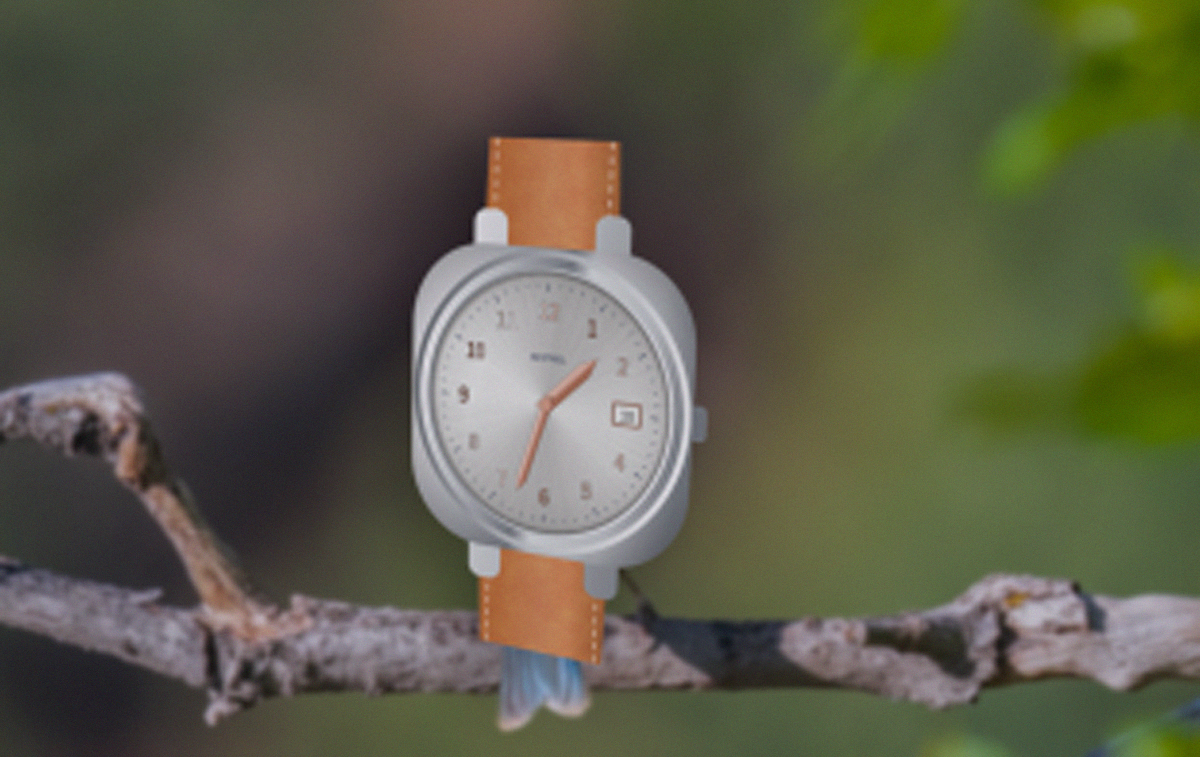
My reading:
1 h 33 min
